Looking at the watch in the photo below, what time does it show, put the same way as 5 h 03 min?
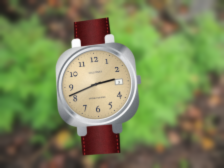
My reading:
2 h 42 min
